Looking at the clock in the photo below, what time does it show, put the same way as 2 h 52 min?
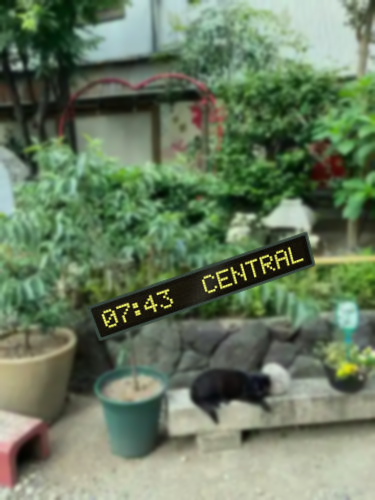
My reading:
7 h 43 min
